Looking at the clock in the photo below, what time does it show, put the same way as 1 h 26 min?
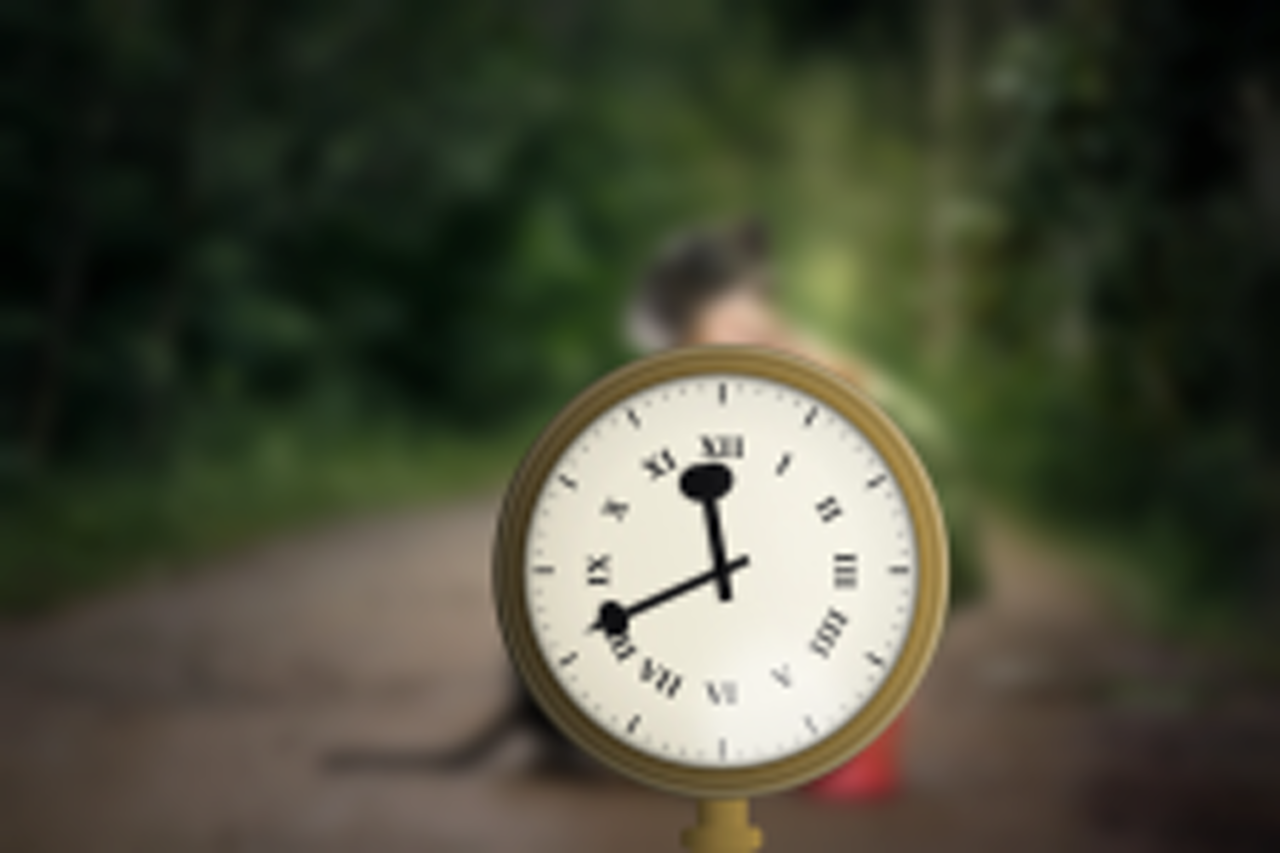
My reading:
11 h 41 min
